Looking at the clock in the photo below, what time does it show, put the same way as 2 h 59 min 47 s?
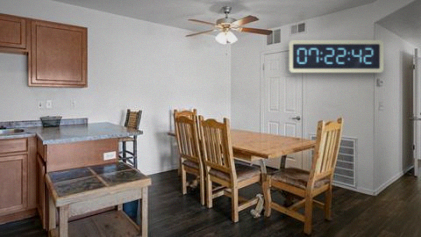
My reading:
7 h 22 min 42 s
